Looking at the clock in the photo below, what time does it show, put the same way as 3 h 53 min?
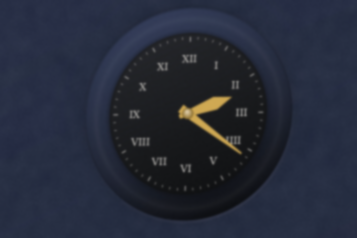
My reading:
2 h 21 min
